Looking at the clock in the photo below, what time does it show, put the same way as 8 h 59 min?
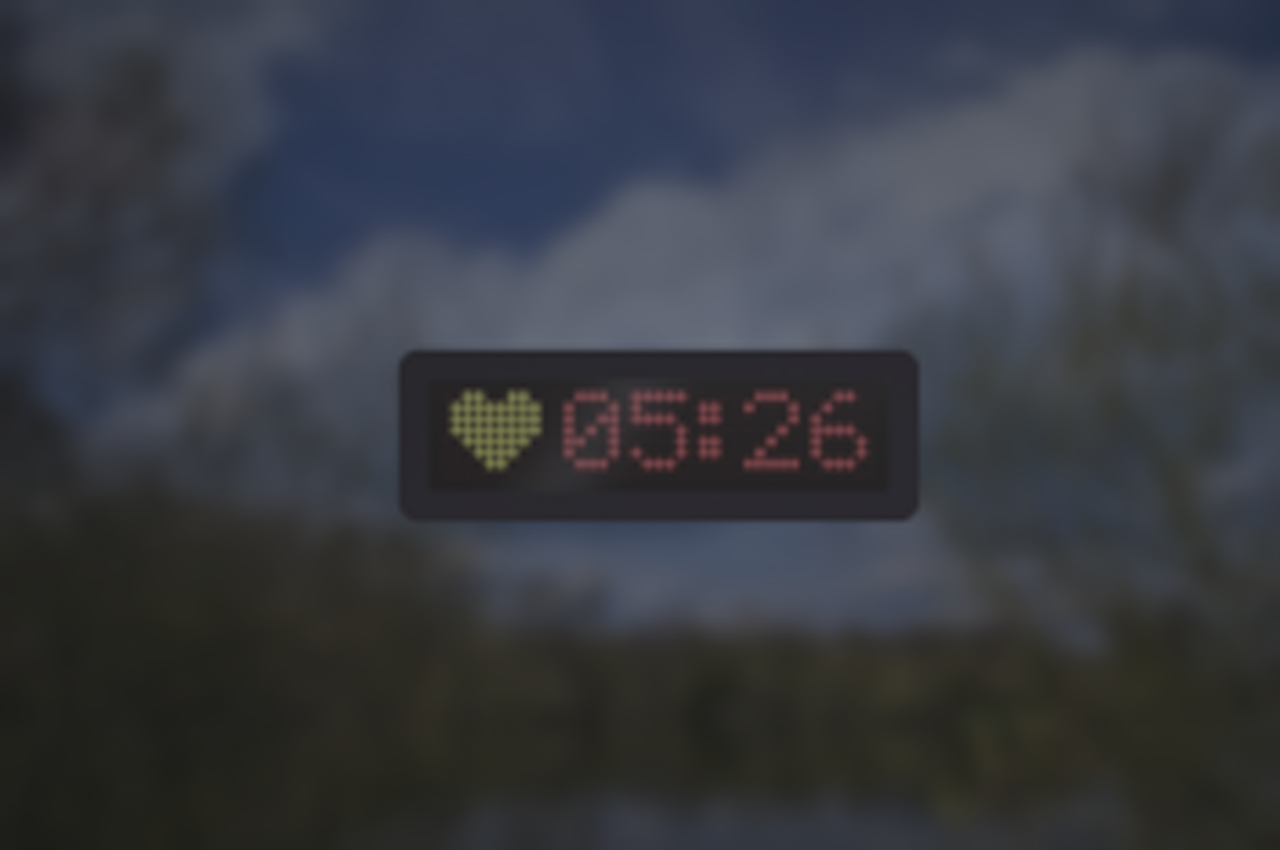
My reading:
5 h 26 min
